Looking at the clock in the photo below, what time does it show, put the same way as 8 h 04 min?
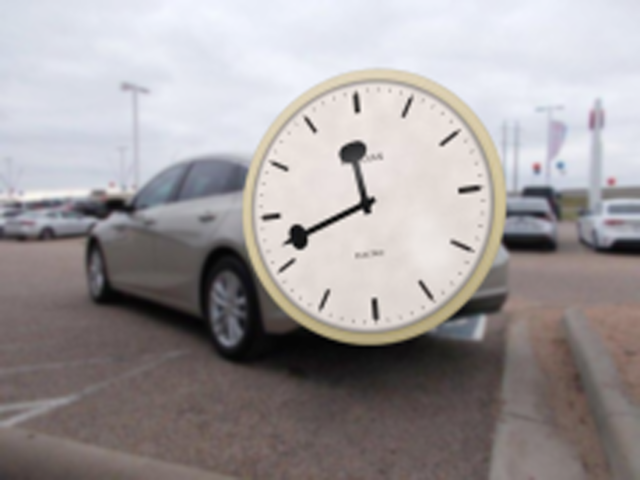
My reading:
11 h 42 min
